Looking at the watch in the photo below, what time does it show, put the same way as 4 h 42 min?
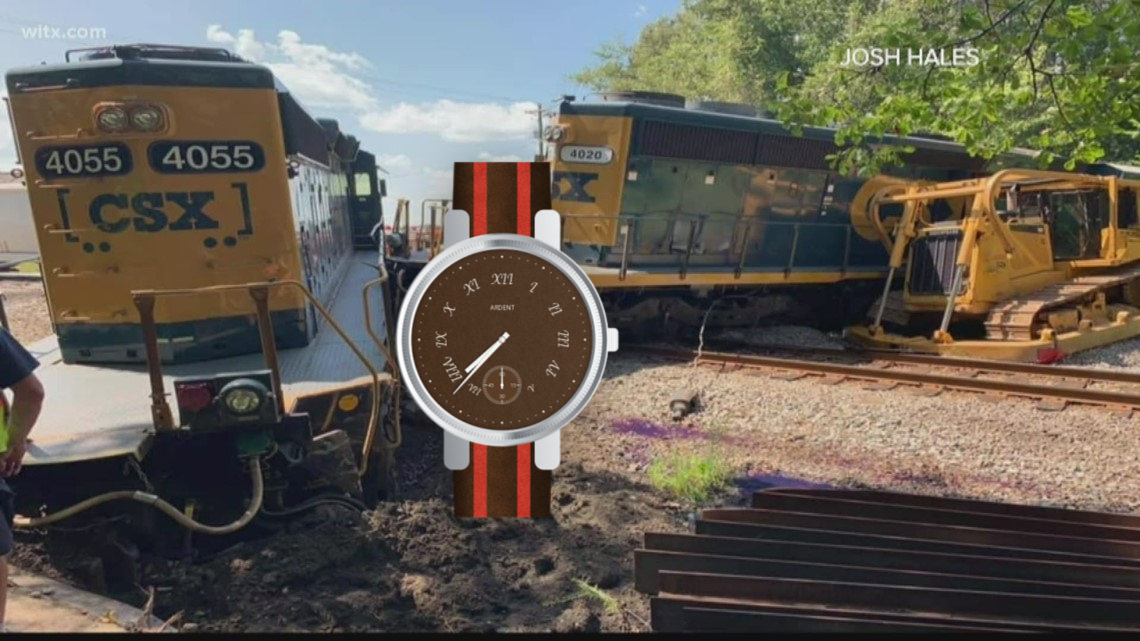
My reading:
7 h 37 min
